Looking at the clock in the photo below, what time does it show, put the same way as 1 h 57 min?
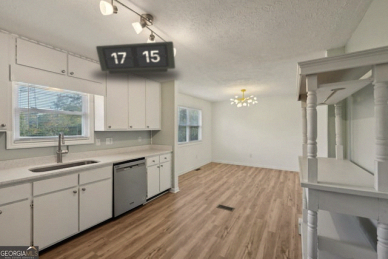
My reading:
17 h 15 min
